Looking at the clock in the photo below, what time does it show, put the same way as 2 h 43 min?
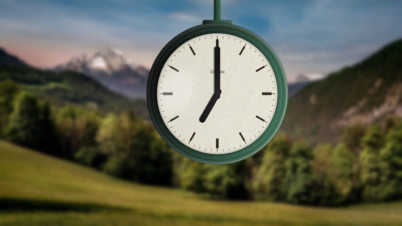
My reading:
7 h 00 min
